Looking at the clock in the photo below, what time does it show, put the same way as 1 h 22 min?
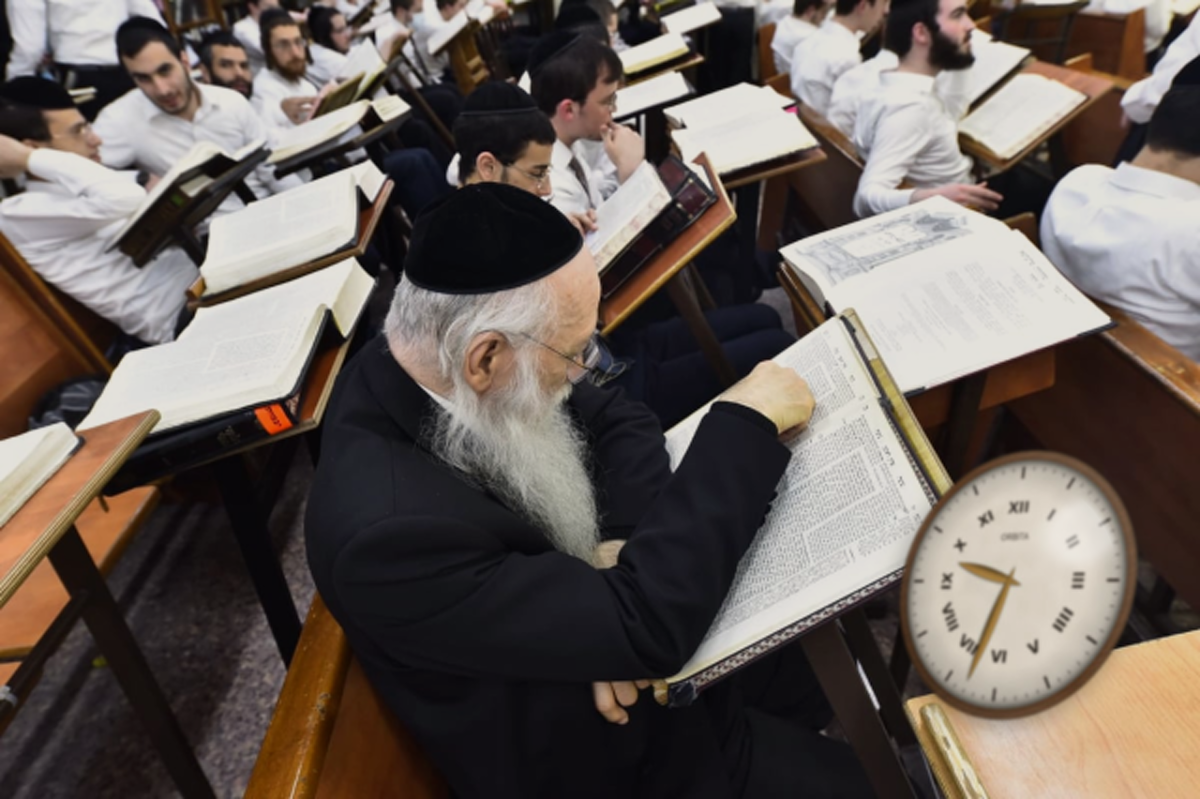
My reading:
9 h 33 min
